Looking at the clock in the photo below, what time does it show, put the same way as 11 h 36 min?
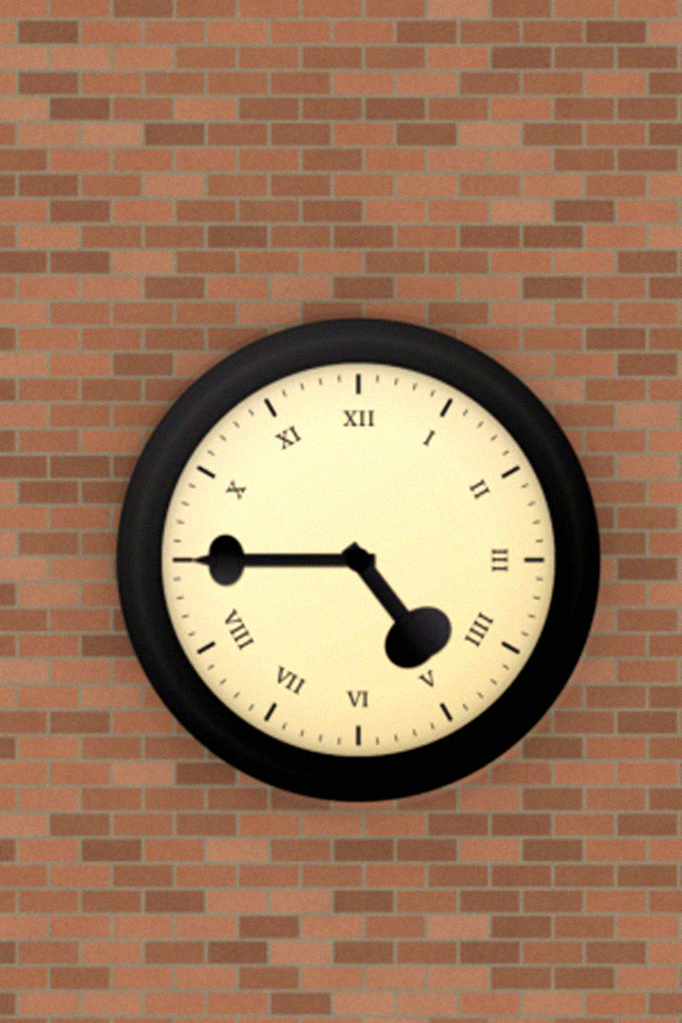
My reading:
4 h 45 min
